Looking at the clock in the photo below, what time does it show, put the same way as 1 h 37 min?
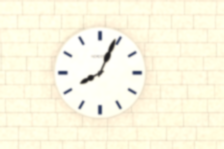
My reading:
8 h 04 min
